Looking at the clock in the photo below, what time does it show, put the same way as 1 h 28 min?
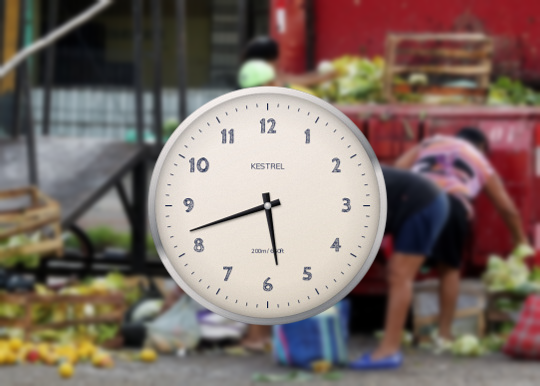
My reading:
5 h 42 min
